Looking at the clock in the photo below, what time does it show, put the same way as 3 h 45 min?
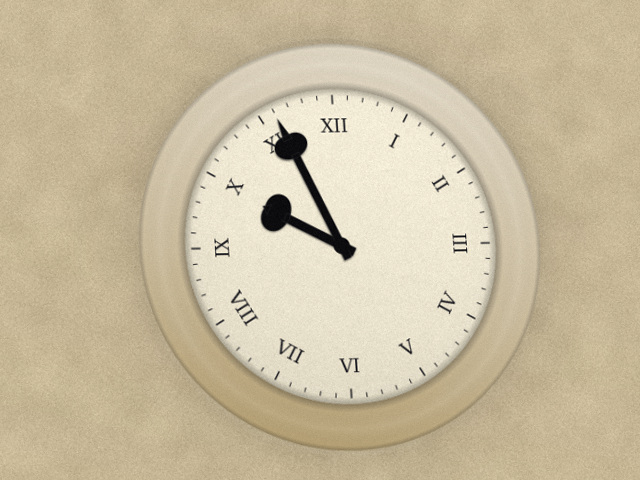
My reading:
9 h 56 min
